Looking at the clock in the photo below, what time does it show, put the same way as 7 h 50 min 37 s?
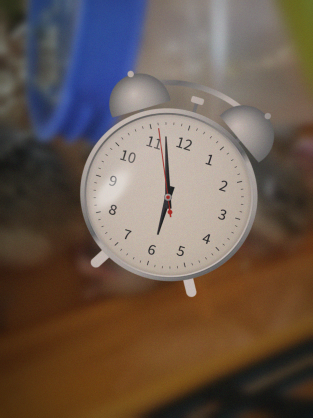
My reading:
5 h 56 min 56 s
